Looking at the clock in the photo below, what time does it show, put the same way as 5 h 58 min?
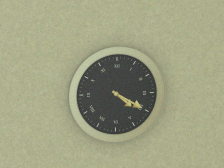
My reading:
4 h 20 min
